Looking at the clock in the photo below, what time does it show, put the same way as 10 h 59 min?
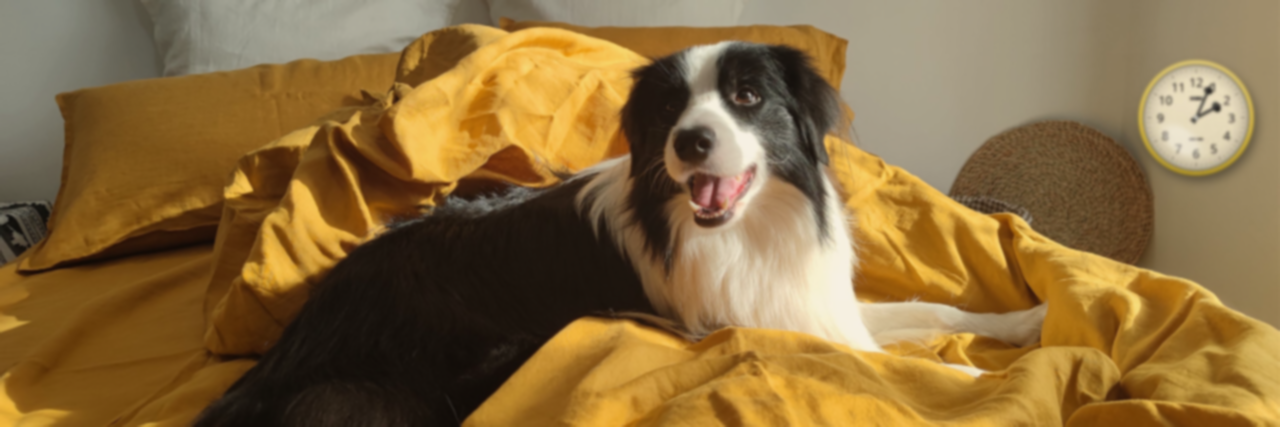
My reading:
2 h 04 min
